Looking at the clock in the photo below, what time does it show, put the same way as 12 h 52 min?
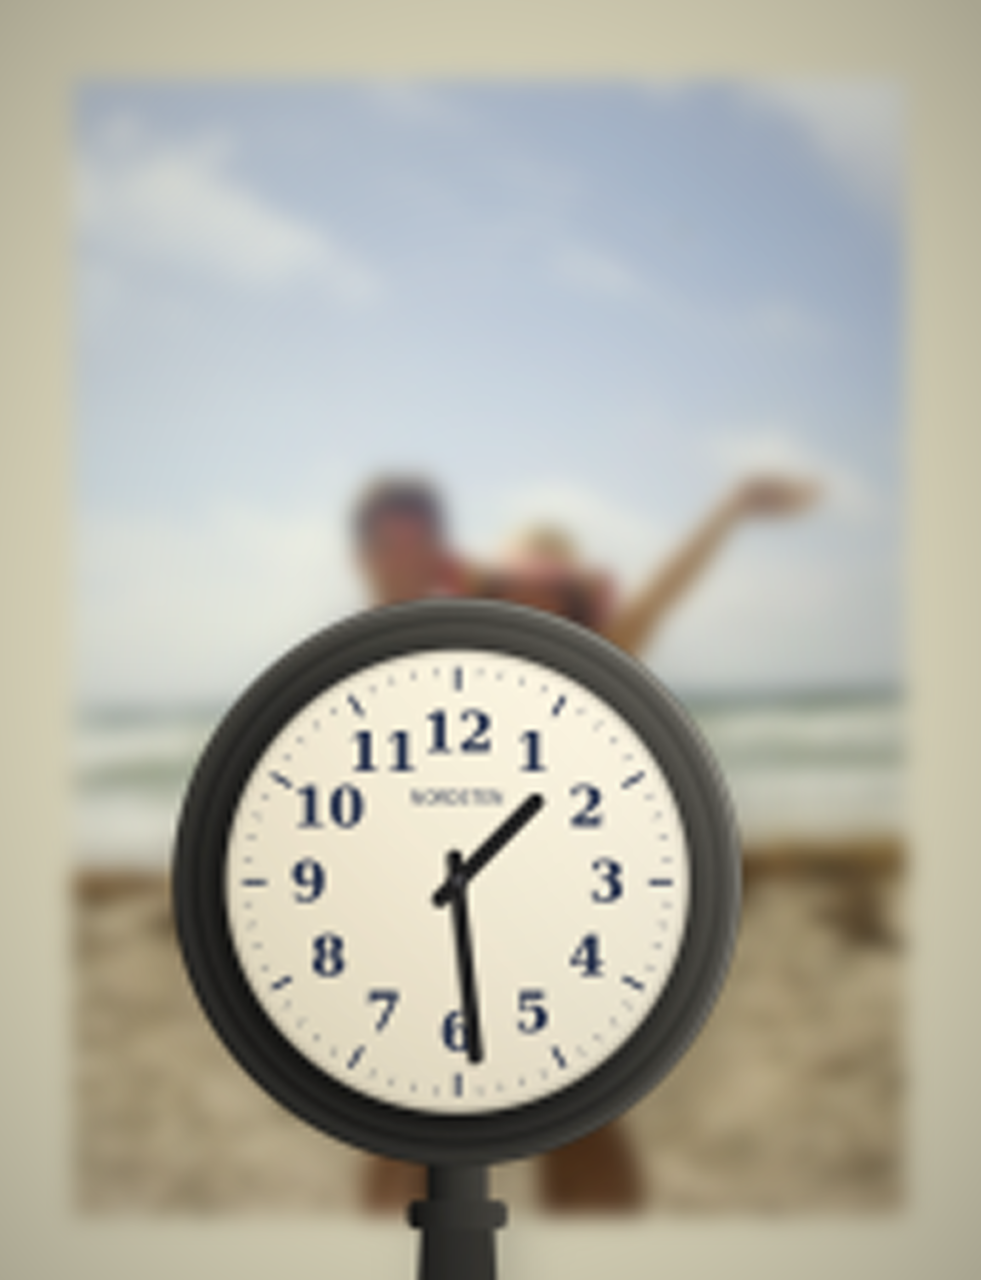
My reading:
1 h 29 min
